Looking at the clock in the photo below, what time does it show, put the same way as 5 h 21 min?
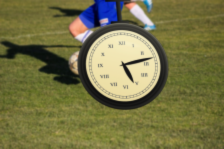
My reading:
5 h 13 min
